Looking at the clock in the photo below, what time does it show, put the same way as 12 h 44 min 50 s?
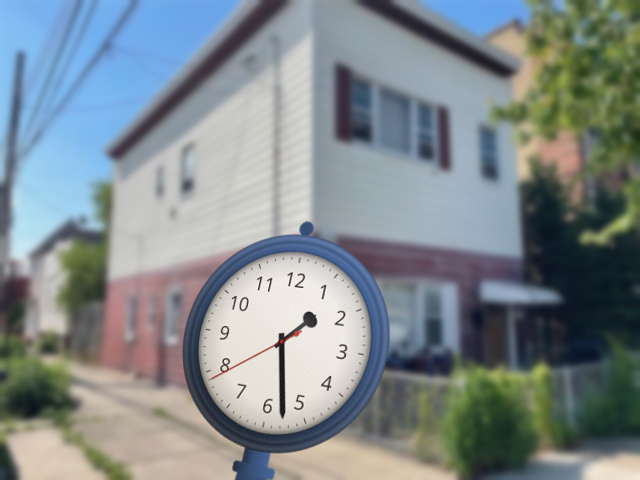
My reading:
1 h 27 min 39 s
